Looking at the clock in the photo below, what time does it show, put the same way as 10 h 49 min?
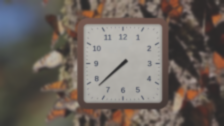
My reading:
7 h 38 min
